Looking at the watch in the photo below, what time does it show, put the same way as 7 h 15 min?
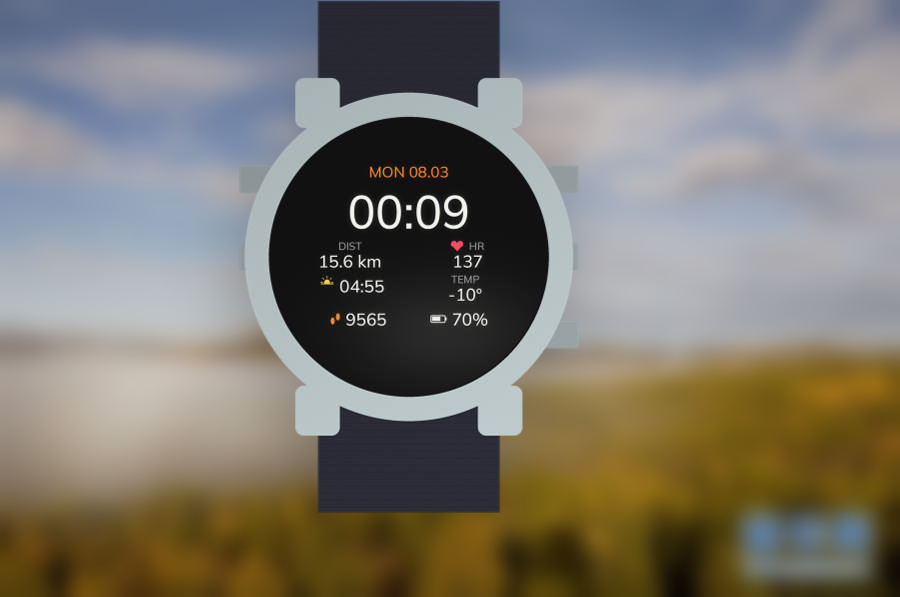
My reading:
0 h 09 min
